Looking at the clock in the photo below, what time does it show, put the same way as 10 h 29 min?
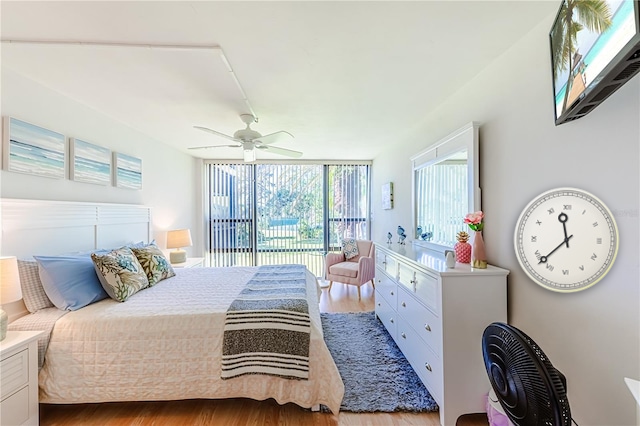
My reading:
11 h 38 min
